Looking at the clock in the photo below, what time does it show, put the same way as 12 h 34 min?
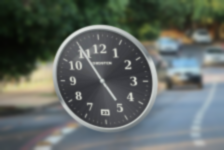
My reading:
4 h 55 min
